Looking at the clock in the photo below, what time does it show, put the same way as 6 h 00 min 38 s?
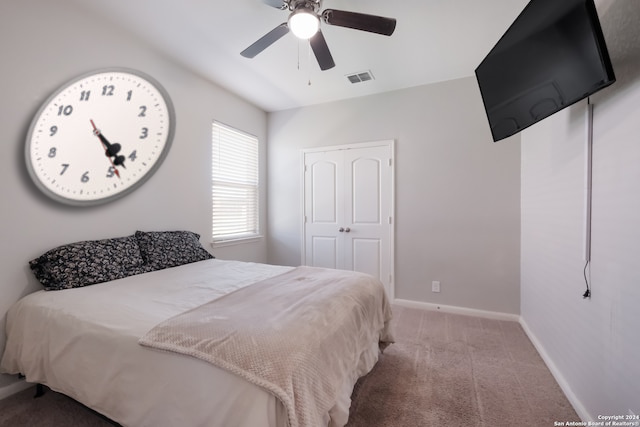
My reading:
4 h 22 min 24 s
